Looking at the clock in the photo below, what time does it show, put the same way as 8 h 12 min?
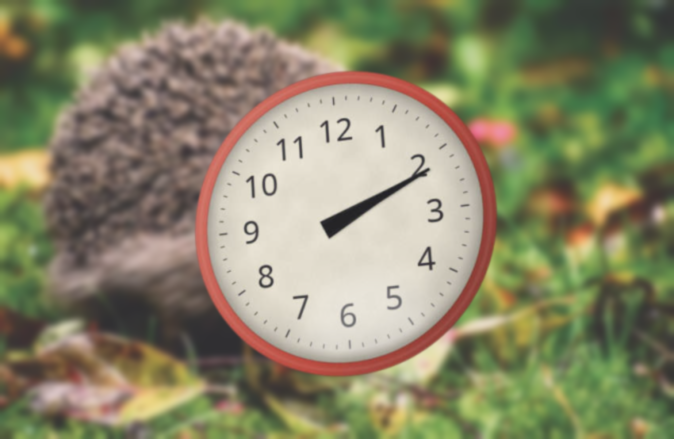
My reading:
2 h 11 min
